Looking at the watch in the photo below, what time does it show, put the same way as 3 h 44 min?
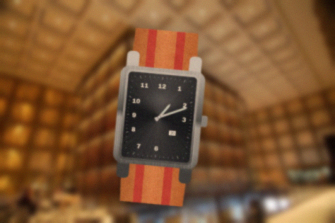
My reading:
1 h 11 min
